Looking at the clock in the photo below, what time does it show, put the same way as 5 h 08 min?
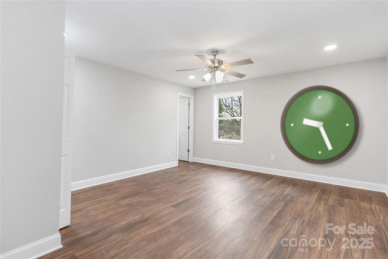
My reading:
9 h 26 min
